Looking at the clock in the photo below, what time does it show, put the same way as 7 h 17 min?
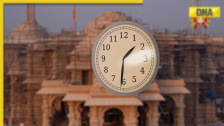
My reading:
1 h 31 min
